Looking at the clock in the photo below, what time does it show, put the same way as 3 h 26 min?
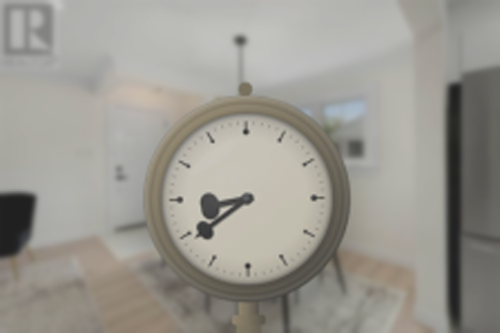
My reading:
8 h 39 min
